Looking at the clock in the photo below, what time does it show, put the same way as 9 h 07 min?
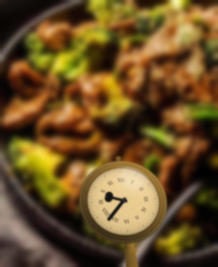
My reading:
9 h 37 min
